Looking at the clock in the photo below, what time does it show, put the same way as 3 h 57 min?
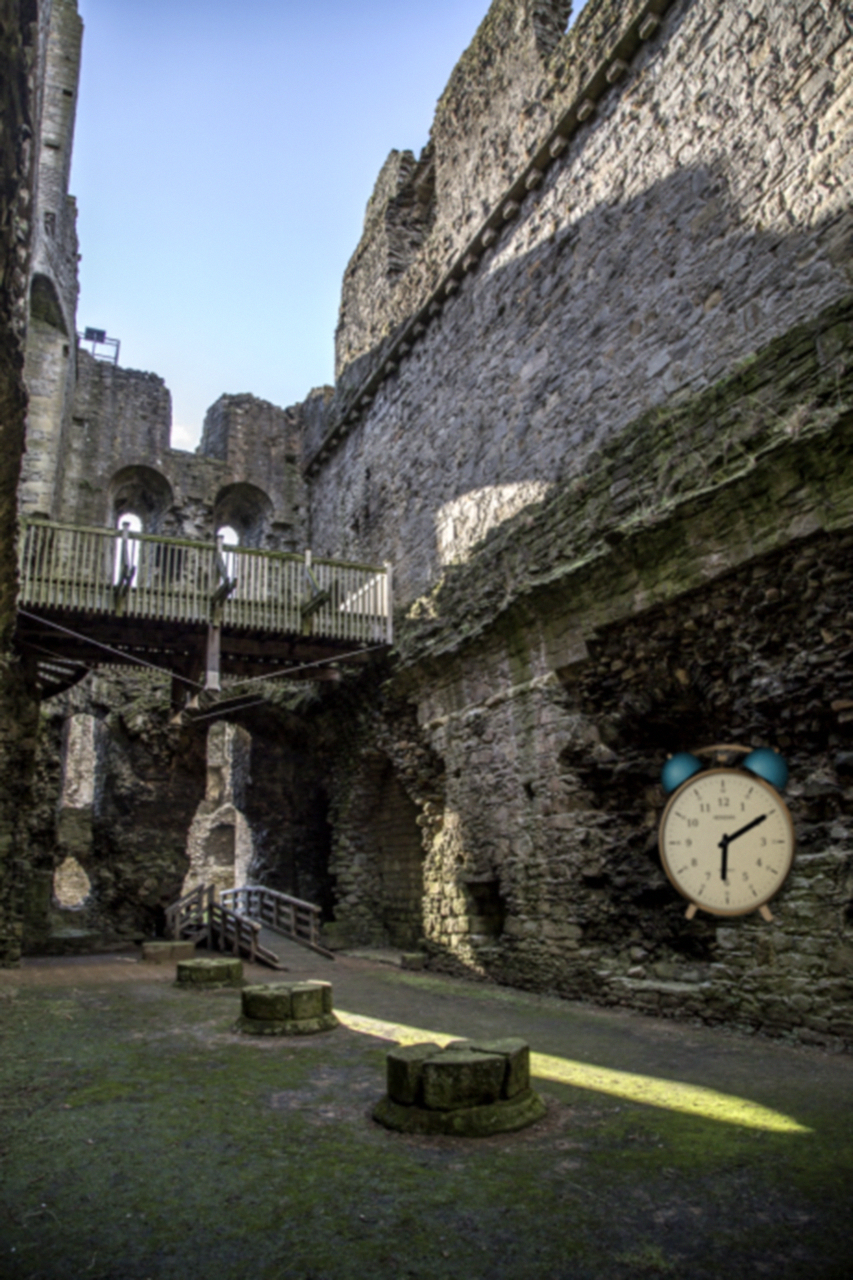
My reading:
6 h 10 min
